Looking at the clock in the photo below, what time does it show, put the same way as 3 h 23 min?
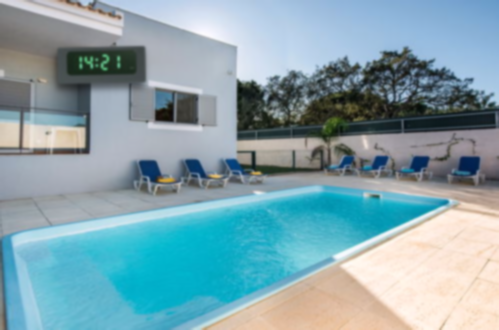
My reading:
14 h 21 min
